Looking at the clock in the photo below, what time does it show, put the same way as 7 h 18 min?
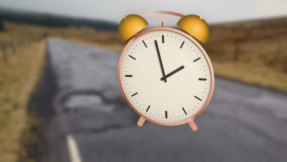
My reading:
1 h 58 min
